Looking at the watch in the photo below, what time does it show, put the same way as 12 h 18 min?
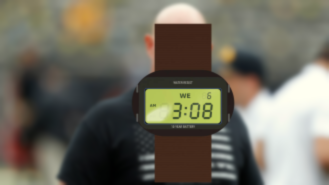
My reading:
3 h 08 min
